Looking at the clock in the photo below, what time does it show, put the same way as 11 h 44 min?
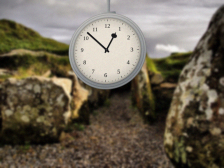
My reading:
12 h 52 min
